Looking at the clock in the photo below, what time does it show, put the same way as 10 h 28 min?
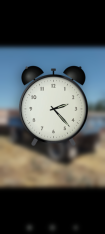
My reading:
2 h 23 min
